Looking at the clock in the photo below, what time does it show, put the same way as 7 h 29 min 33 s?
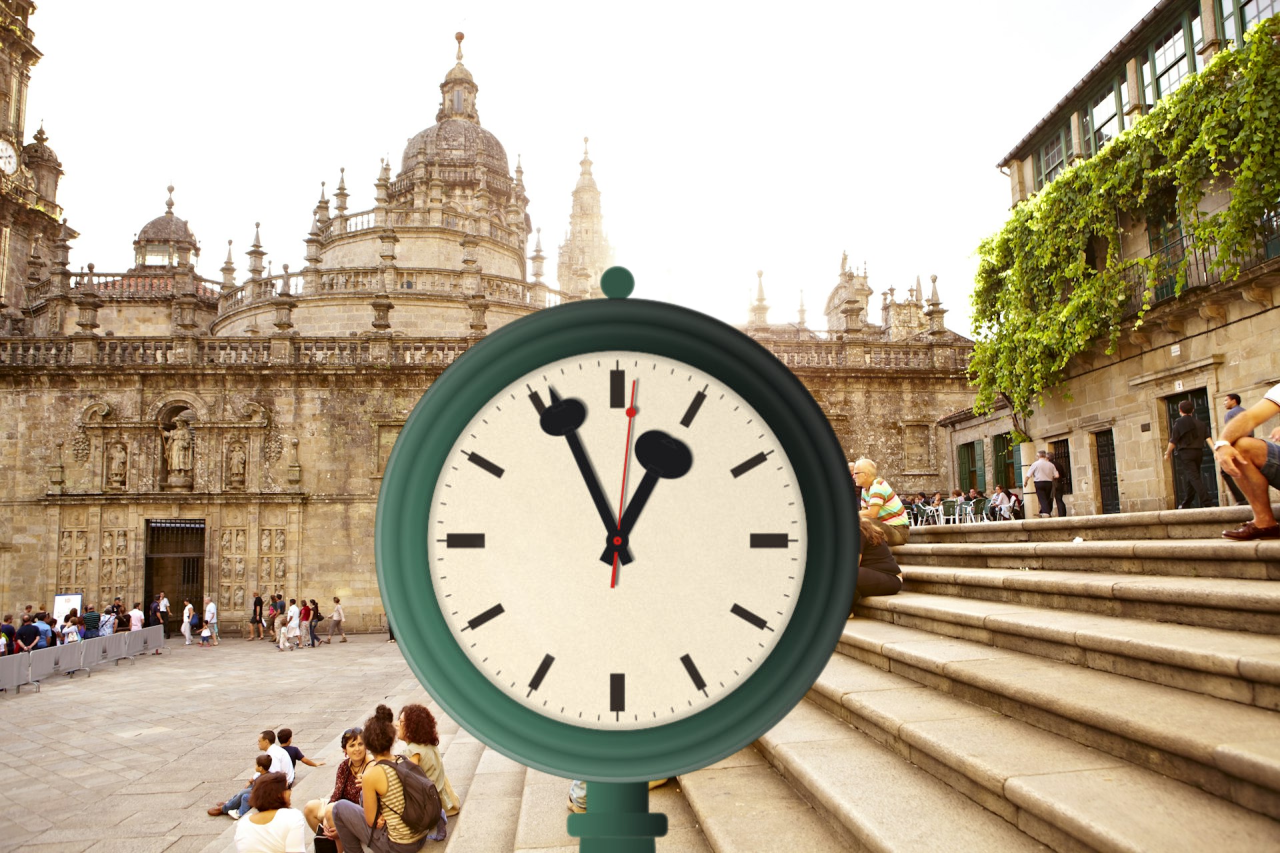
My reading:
12 h 56 min 01 s
